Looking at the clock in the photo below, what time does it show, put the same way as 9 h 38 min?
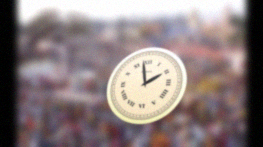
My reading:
1 h 58 min
